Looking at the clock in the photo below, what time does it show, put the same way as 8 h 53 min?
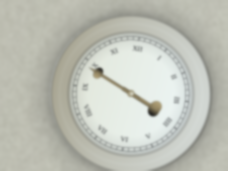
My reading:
3 h 49 min
